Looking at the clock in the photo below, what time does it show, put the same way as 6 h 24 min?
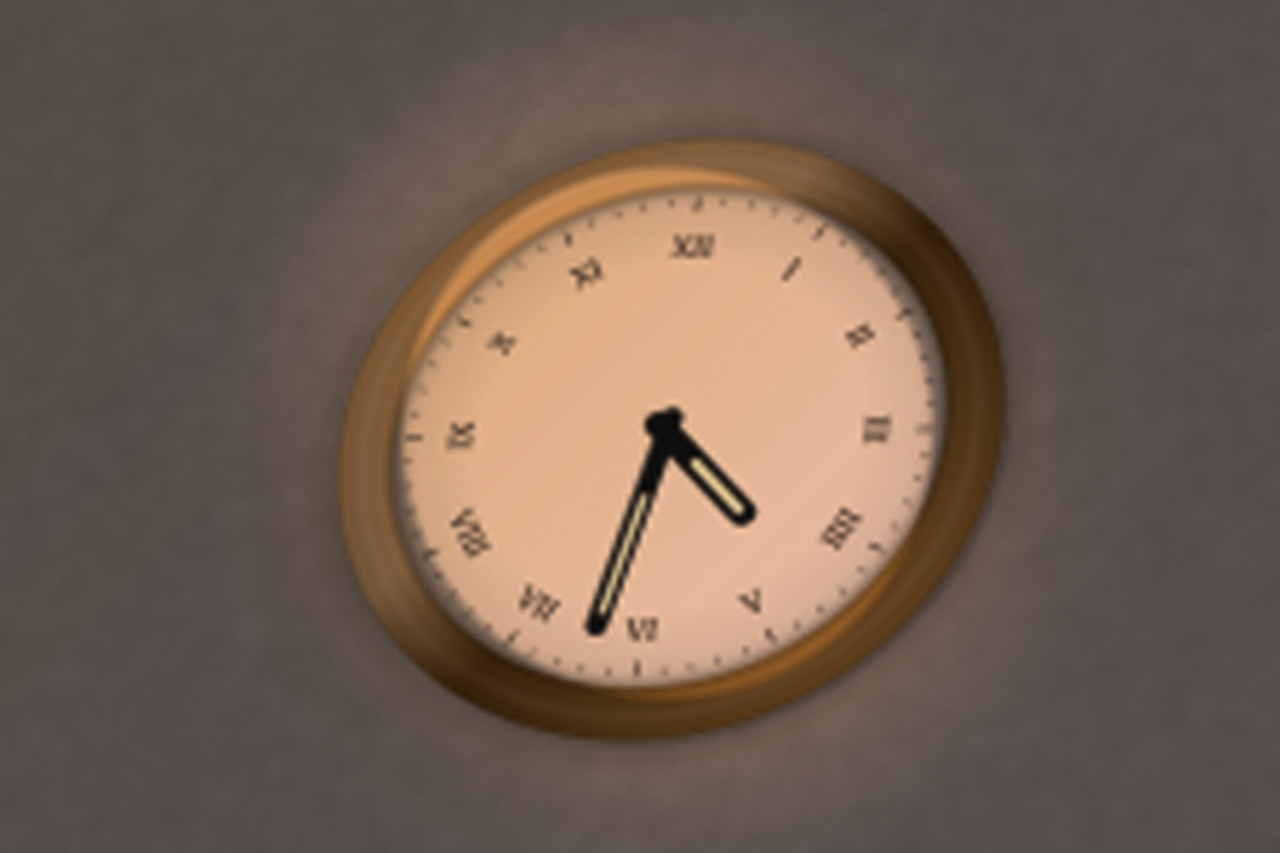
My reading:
4 h 32 min
